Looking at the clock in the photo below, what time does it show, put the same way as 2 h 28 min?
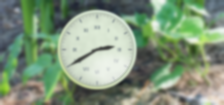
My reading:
2 h 40 min
